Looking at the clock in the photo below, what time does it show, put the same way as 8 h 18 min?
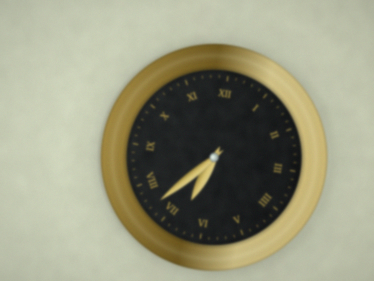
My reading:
6 h 37 min
